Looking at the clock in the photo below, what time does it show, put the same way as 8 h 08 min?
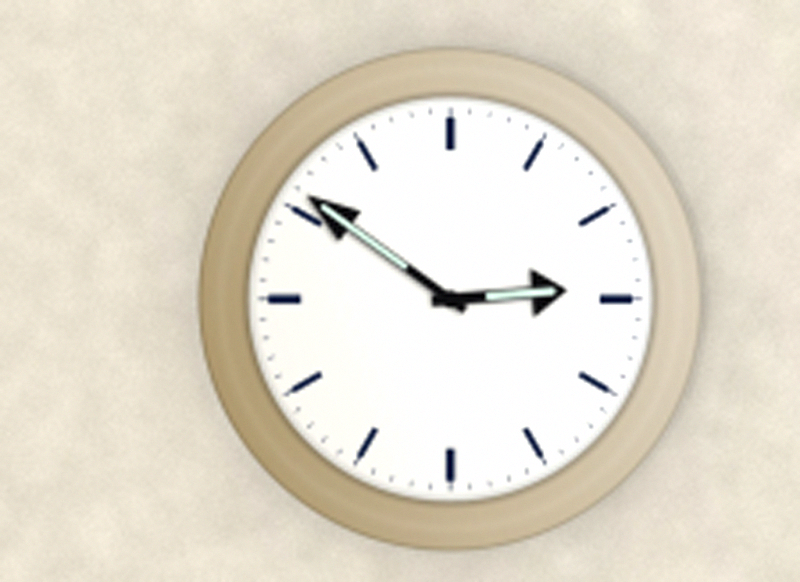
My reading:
2 h 51 min
